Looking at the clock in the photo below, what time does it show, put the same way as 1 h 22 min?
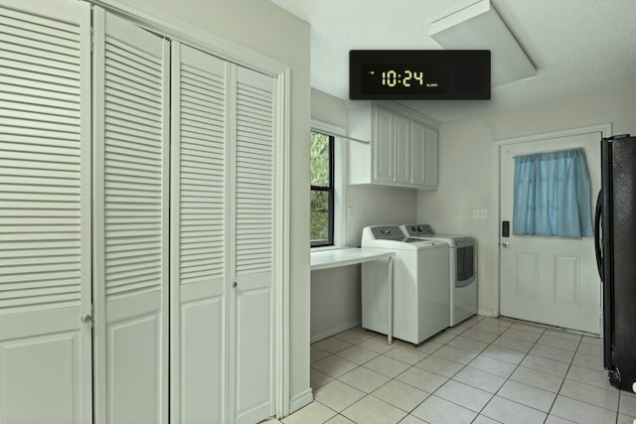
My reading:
10 h 24 min
